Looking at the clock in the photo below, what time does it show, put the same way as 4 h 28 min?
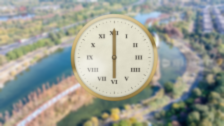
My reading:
6 h 00 min
